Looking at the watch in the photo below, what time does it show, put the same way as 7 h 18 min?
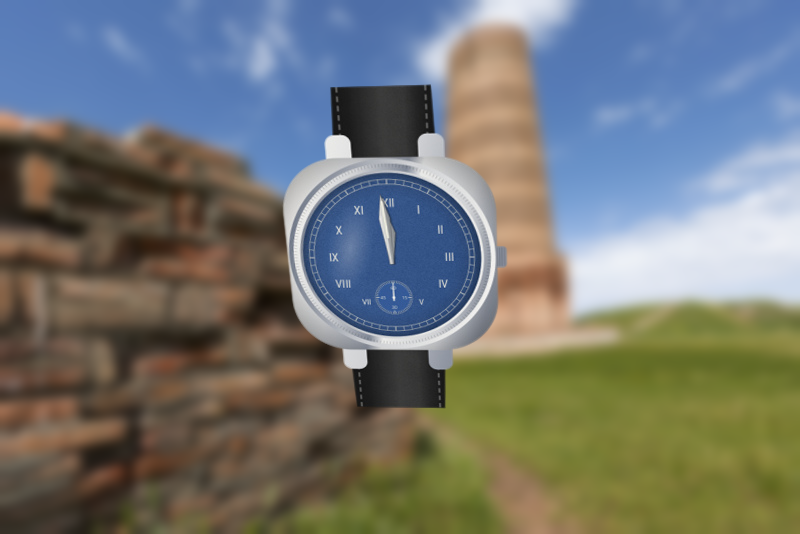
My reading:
11 h 59 min
